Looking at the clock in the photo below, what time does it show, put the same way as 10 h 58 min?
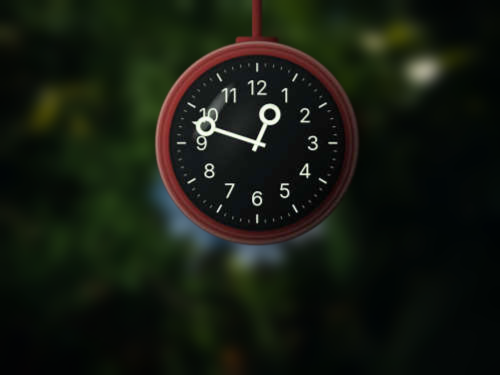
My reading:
12 h 48 min
